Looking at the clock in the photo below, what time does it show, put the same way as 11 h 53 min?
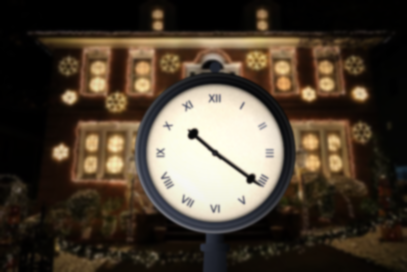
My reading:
10 h 21 min
